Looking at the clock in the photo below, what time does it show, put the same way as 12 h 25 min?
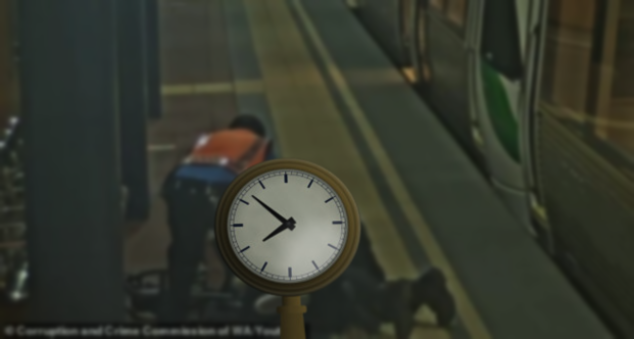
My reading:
7 h 52 min
